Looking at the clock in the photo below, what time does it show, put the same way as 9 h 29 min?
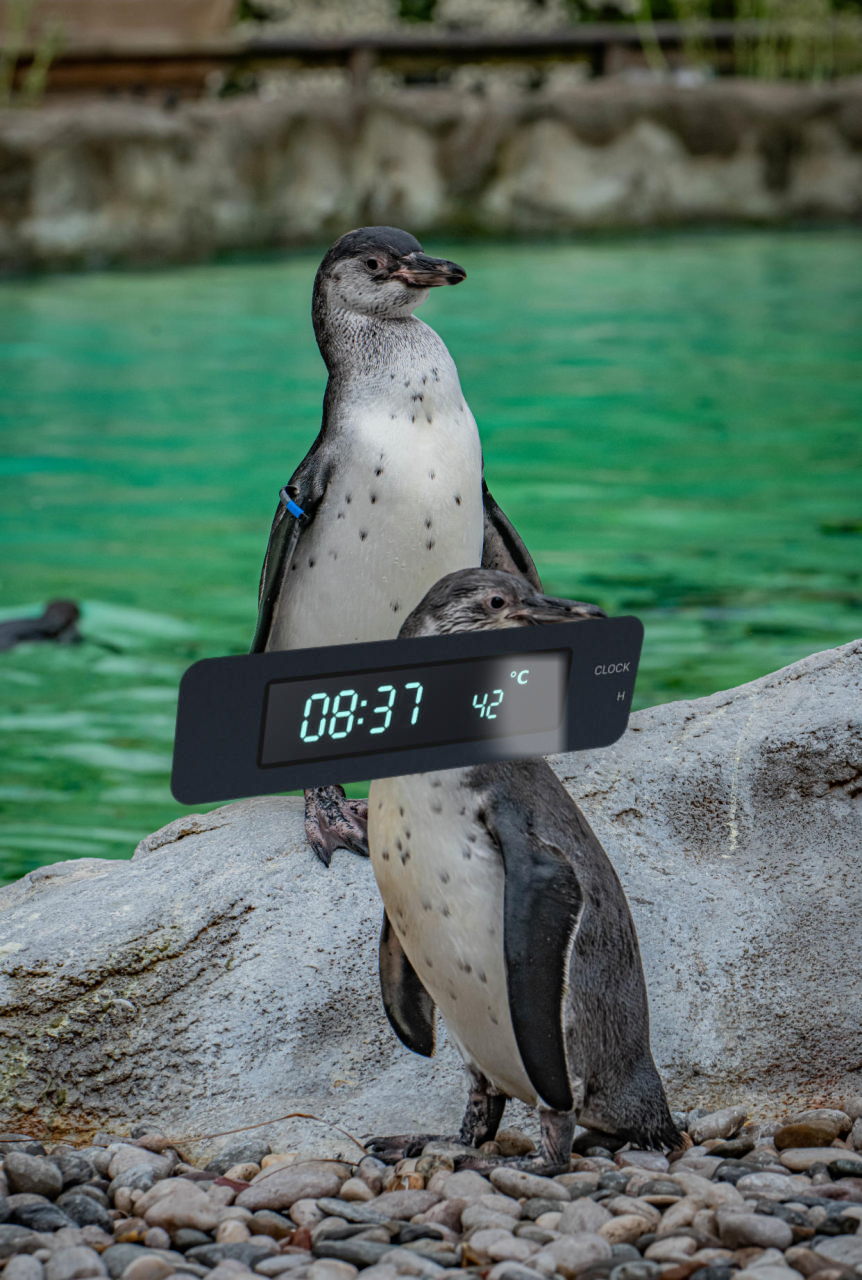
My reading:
8 h 37 min
